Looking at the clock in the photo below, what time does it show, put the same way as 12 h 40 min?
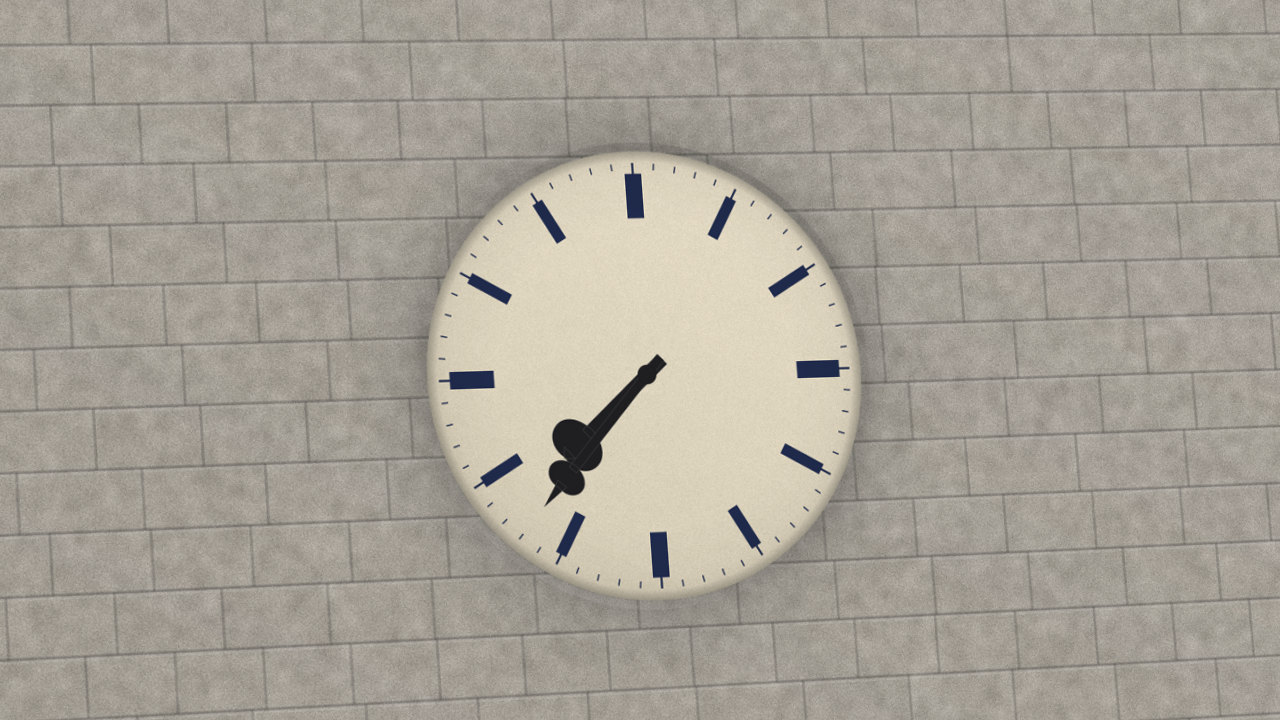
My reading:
7 h 37 min
